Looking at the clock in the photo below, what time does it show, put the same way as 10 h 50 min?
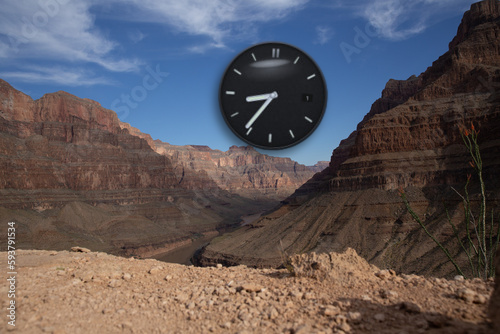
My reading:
8 h 36 min
